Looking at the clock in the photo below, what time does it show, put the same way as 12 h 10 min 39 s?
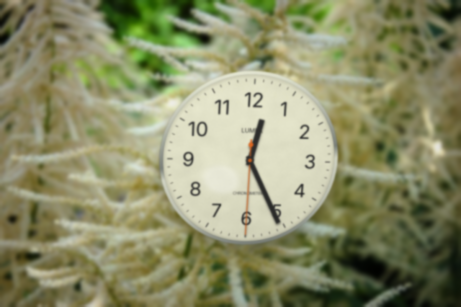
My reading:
12 h 25 min 30 s
